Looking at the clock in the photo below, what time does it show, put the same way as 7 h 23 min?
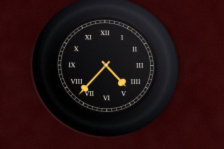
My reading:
4 h 37 min
